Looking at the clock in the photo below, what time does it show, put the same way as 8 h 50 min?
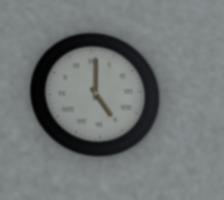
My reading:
5 h 01 min
